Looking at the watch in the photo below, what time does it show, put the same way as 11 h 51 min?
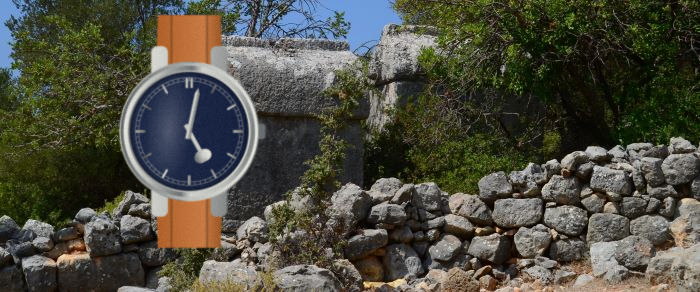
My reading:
5 h 02 min
